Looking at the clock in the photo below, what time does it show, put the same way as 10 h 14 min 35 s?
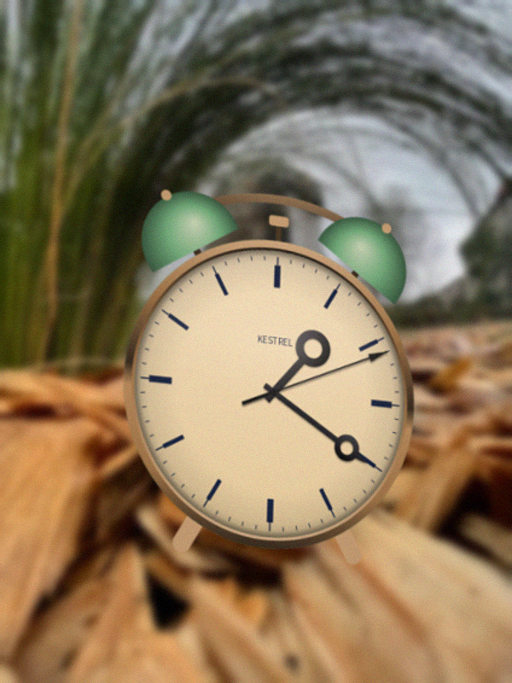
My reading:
1 h 20 min 11 s
